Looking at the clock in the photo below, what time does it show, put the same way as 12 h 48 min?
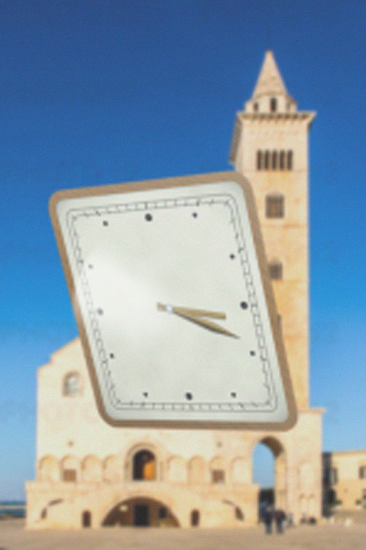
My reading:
3 h 19 min
